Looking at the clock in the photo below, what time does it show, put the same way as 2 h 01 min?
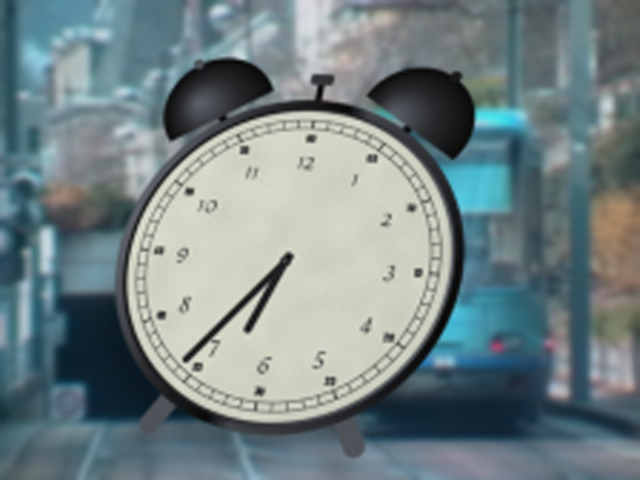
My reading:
6 h 36 min
